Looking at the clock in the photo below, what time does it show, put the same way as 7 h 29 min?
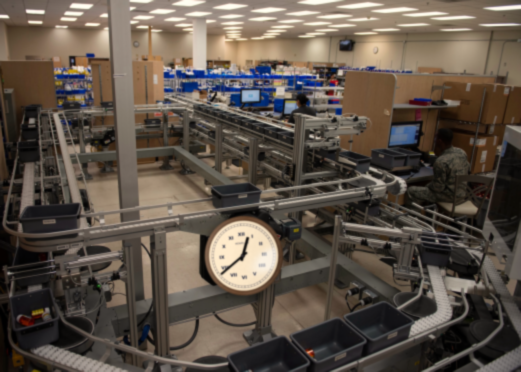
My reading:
12 h 39 min
